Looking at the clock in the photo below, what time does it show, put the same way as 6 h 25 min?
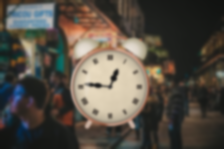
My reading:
12 h 46 min
